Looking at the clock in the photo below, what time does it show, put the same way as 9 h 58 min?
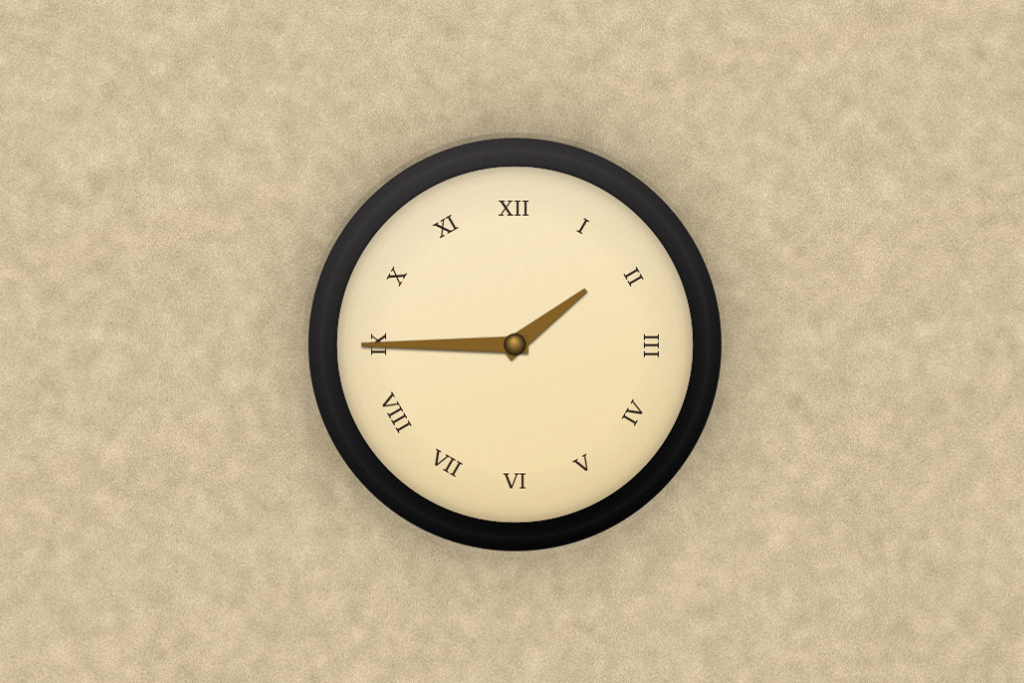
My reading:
1 h 45 min
